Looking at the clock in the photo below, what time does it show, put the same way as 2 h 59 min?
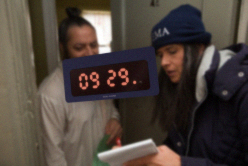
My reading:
9 h 29 min
